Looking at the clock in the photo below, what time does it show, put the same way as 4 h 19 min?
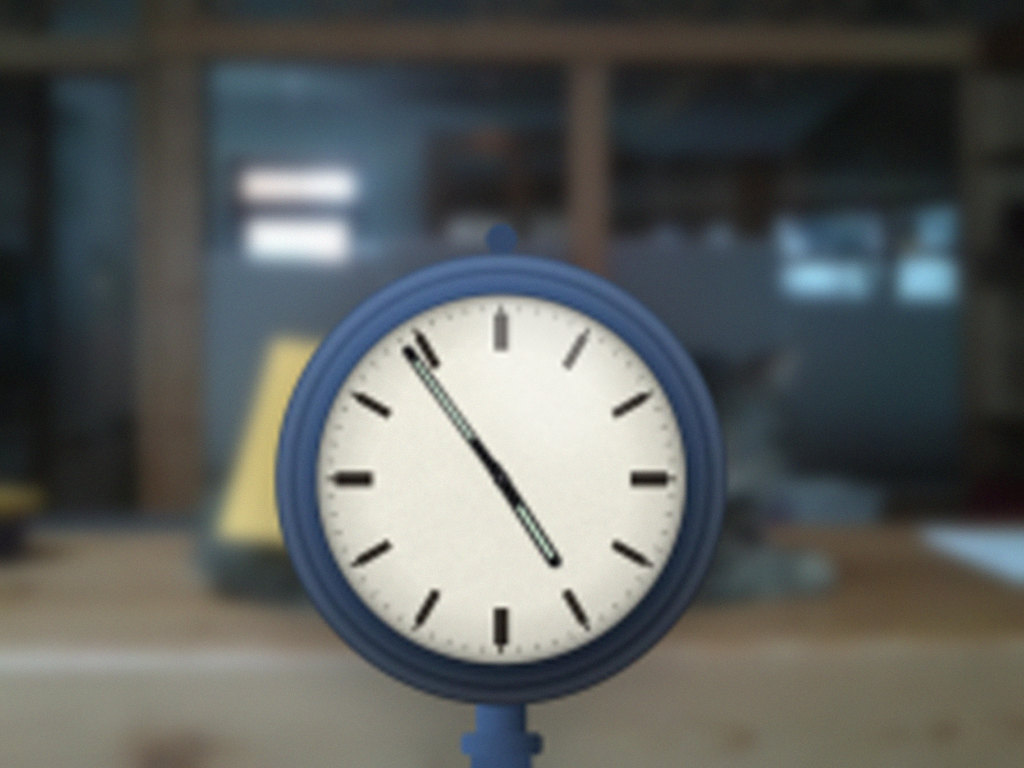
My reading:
4 h 54 min
